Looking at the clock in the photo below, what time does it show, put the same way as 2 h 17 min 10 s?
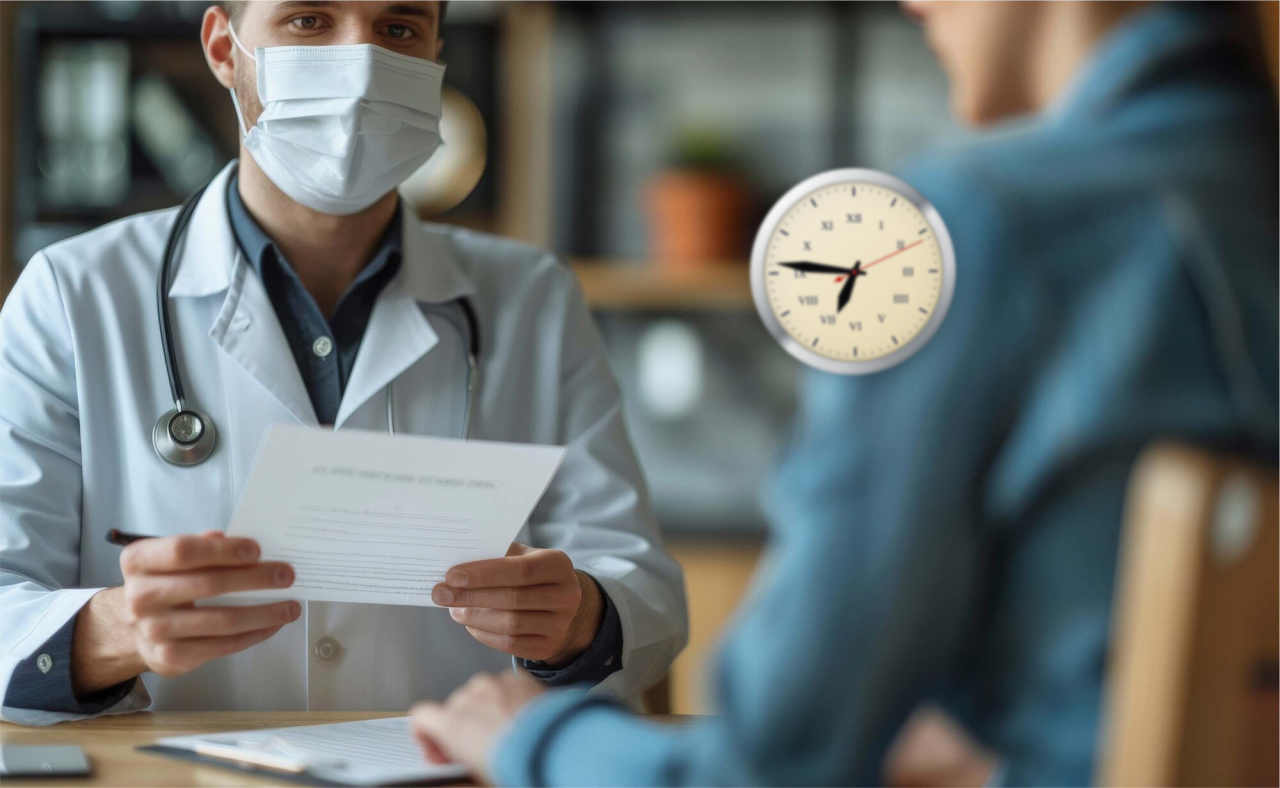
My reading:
6 h 46 min 11 s
